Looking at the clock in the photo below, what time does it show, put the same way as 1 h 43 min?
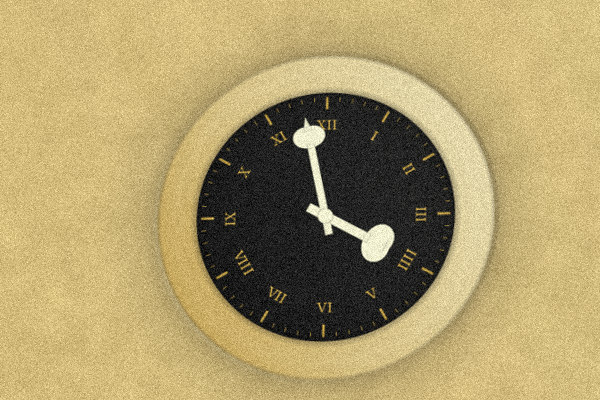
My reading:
3 h 58 min
